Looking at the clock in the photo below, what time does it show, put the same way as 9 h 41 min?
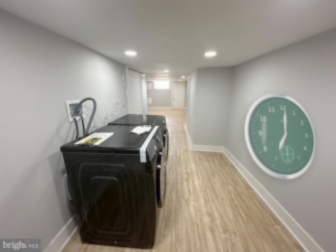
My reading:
7 h 01 min
